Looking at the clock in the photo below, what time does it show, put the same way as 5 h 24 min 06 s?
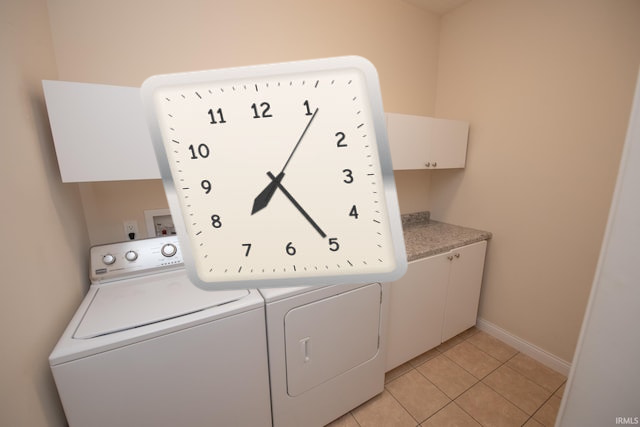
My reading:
7 h 25 min 06 s
